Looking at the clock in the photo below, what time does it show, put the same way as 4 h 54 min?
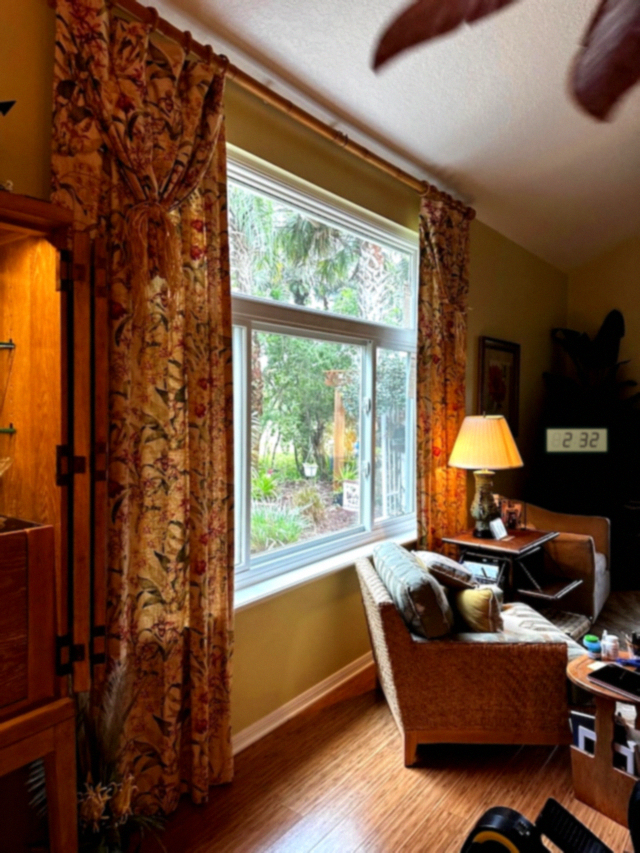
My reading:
2 h 32 min
